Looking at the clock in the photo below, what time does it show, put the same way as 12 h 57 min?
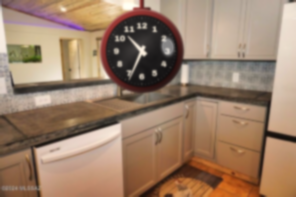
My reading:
10 h 34 min
